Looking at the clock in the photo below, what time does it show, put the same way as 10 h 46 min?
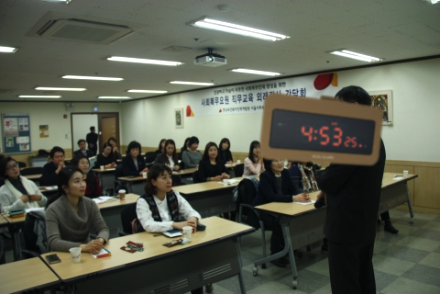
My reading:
4 h 53 min
